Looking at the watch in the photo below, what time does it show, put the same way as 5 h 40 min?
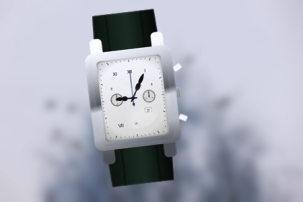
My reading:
9 h 05 min
